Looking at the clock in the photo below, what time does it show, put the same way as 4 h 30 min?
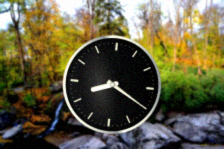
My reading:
8 h 20 min
